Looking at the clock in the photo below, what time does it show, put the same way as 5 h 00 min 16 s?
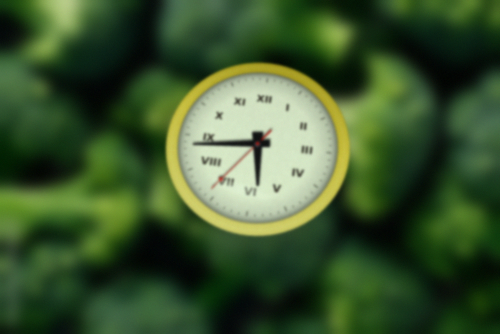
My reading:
5 h 43 min 36 s
